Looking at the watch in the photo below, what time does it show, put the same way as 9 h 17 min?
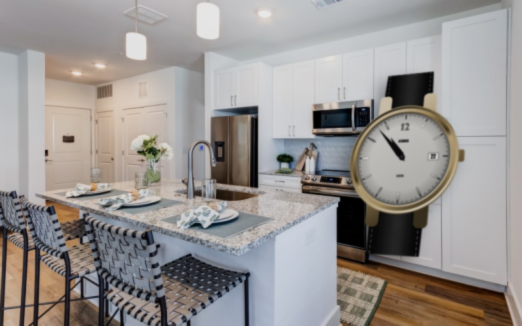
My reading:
10 h 53 min
